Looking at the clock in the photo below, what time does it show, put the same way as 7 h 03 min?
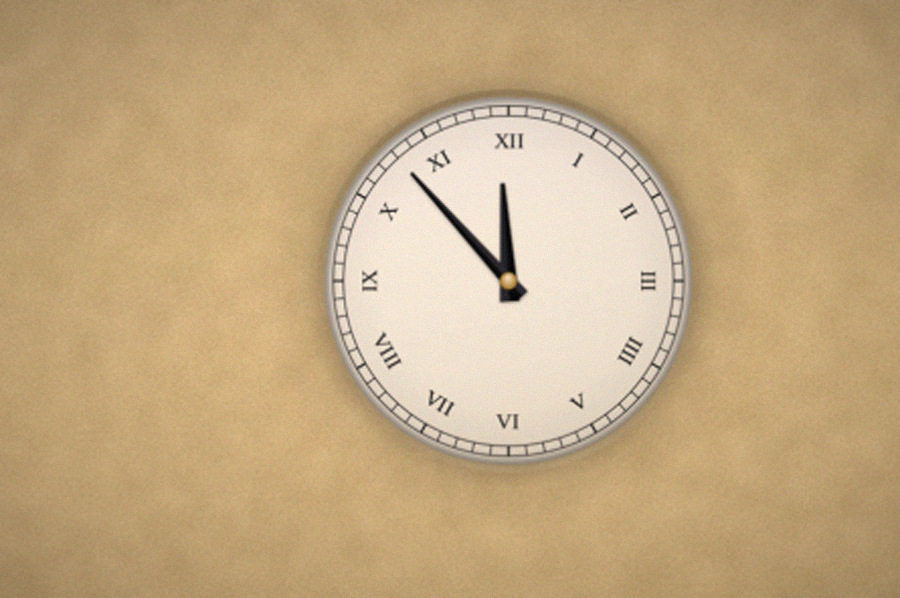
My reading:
11 h 53 min
